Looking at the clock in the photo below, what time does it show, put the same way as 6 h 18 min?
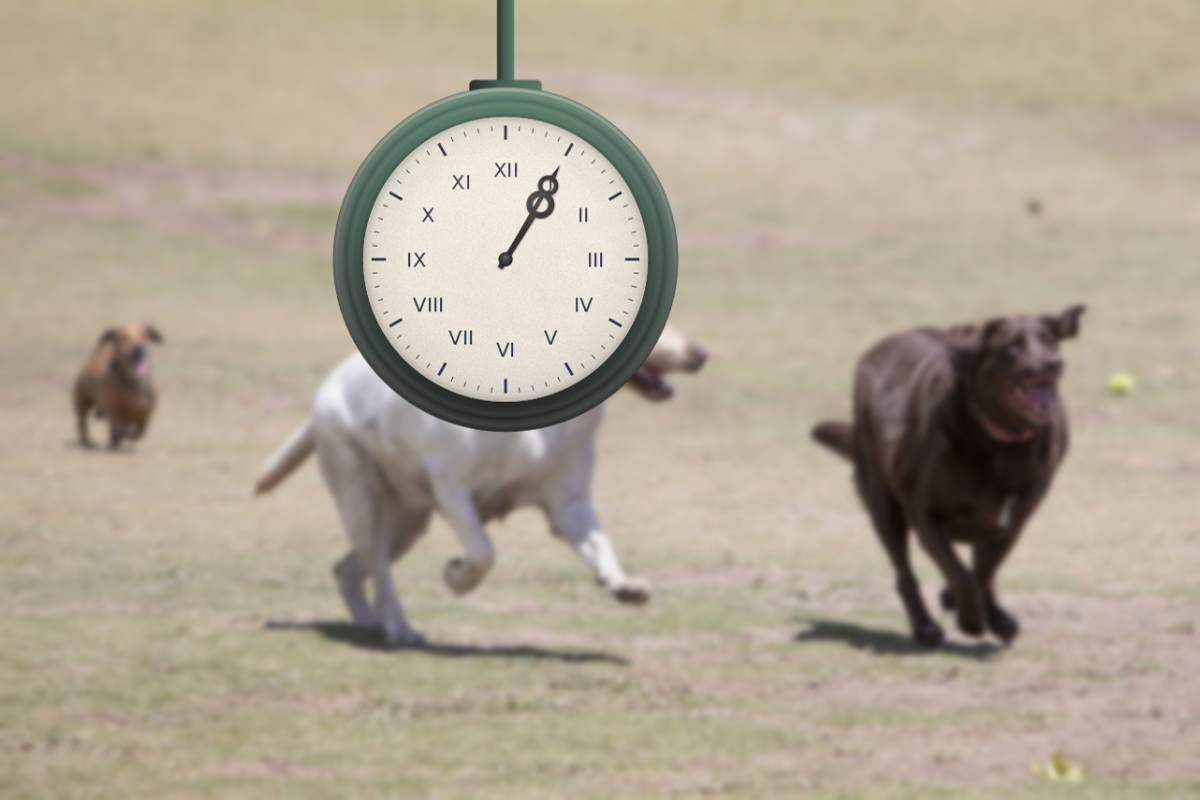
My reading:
1 h 05 min
